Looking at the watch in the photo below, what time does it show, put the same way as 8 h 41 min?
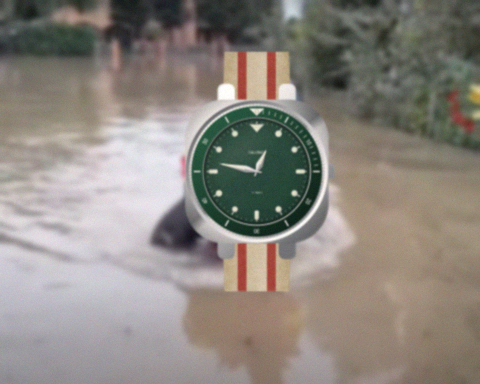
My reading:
12 h 47 min
